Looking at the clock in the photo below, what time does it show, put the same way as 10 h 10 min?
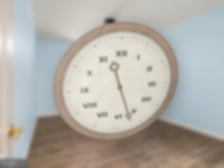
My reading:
11 h 27 min
